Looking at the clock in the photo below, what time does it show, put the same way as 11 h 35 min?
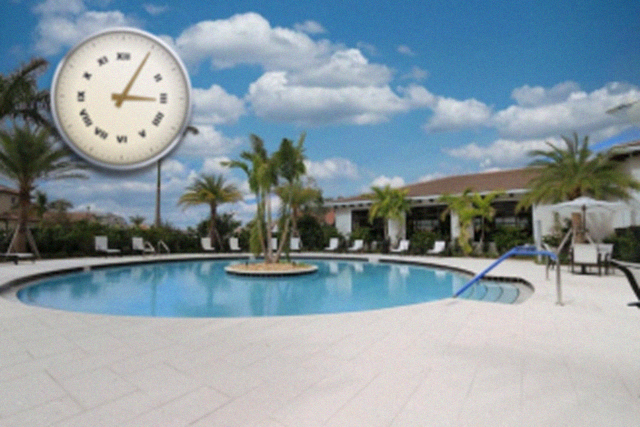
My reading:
3 h 05 min
